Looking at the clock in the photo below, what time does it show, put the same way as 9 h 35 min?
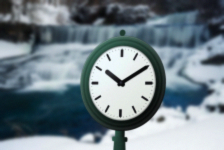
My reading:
10 h 10 min
